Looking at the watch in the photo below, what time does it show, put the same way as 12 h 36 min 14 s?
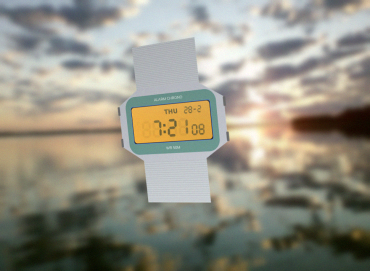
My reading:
7 h 21 min 08 s
